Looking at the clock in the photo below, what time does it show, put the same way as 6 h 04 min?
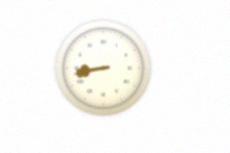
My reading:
8 h 43 min
